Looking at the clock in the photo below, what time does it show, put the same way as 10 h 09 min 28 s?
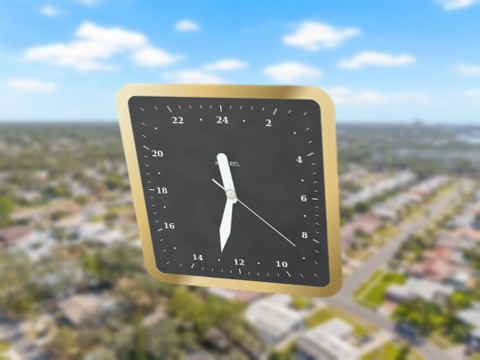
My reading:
23 h 32 min 22 s
